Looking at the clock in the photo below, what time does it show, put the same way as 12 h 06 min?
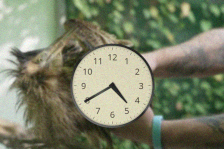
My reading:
4 h 40 min
